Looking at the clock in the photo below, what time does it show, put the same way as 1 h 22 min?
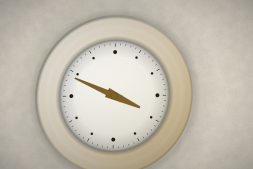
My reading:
3 h 49 min
